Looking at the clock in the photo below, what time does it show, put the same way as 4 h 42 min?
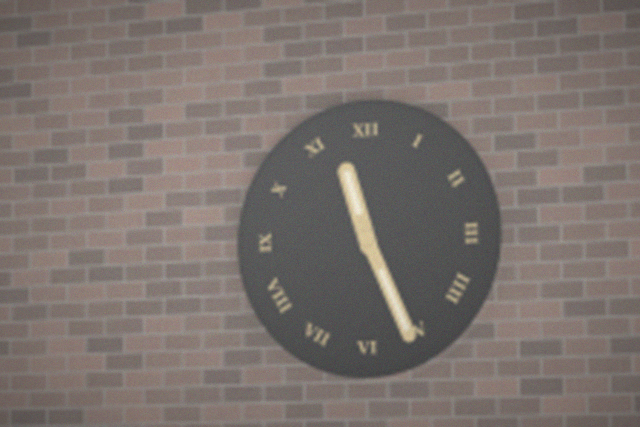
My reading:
11 h 26 min
